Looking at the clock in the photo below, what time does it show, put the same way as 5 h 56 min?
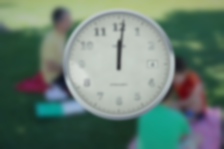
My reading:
12 h 01 min
